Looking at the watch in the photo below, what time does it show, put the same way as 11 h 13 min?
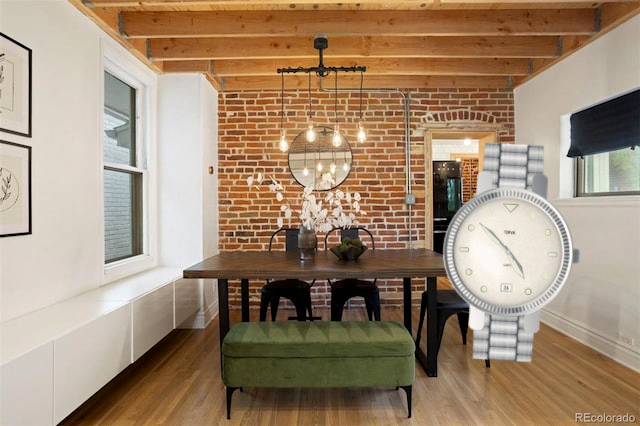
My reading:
4 h 52 min
